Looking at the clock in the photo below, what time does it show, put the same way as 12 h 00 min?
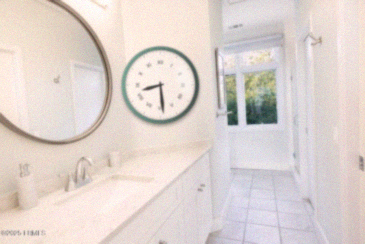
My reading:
8 h 29 min
